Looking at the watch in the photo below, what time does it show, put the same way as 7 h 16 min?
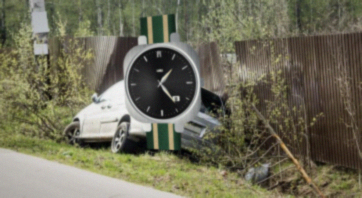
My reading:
1 h 24 min
